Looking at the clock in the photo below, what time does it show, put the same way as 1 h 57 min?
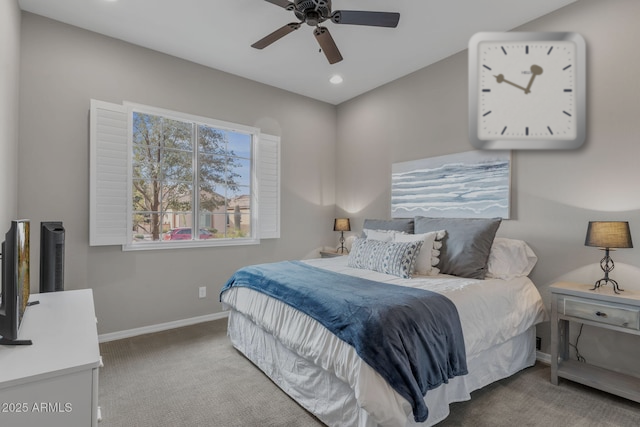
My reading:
12 h 49 min
